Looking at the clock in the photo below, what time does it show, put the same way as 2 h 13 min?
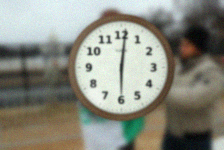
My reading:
6 h 01 min
